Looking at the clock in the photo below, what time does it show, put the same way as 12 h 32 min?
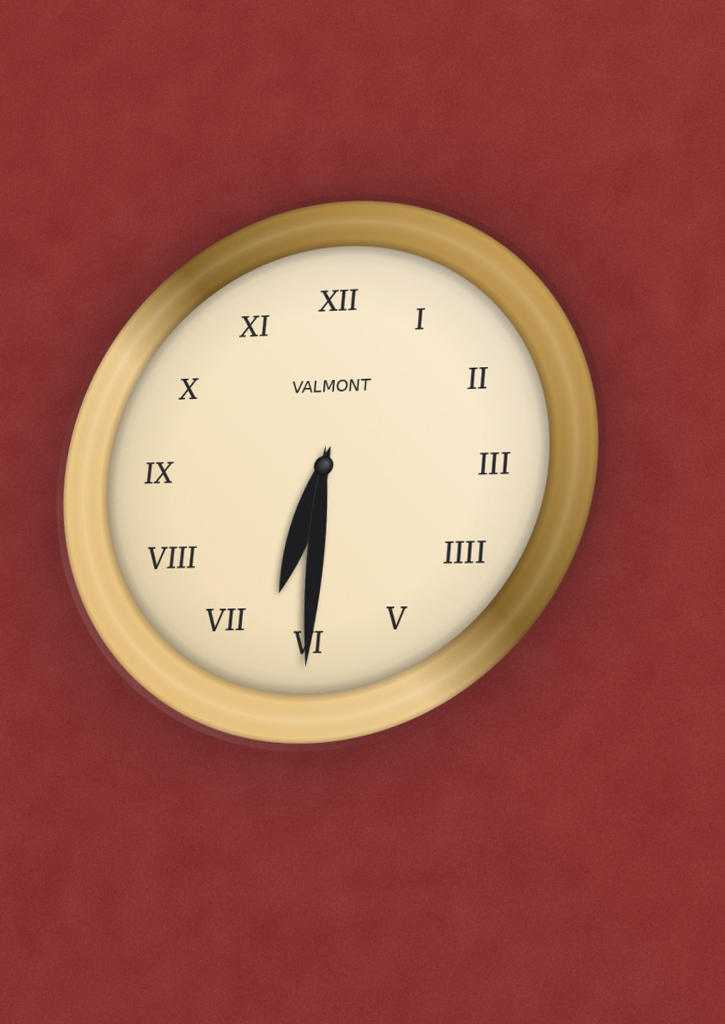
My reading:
6 h 30 min
